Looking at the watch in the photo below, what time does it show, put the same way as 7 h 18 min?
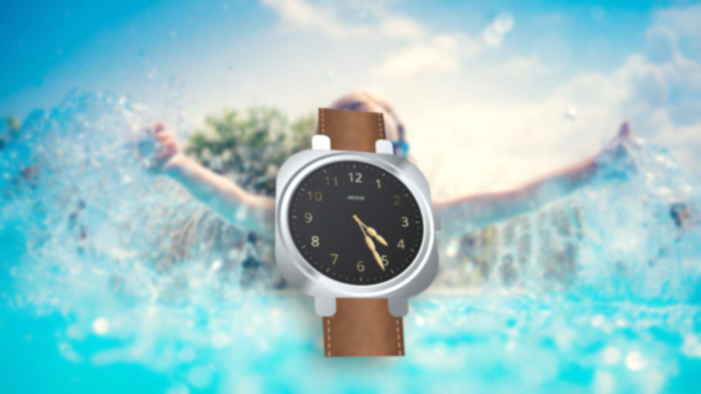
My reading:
4 h 26 min
